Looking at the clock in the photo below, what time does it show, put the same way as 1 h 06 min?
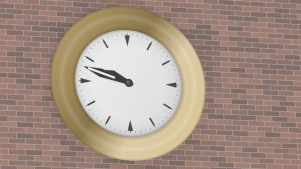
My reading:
9 h 48 min
